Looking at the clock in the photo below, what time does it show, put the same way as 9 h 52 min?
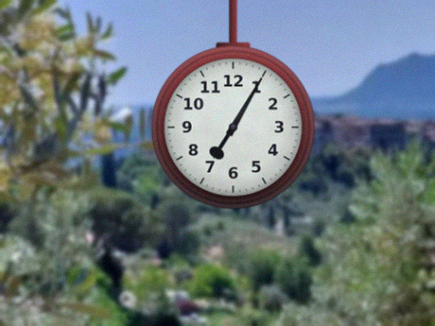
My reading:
7 h 05 min
